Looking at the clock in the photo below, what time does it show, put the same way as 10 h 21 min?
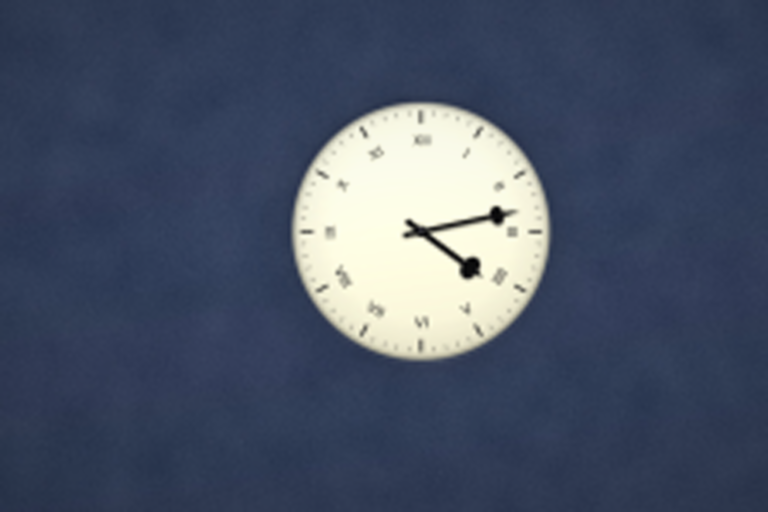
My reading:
4 h 13 min
